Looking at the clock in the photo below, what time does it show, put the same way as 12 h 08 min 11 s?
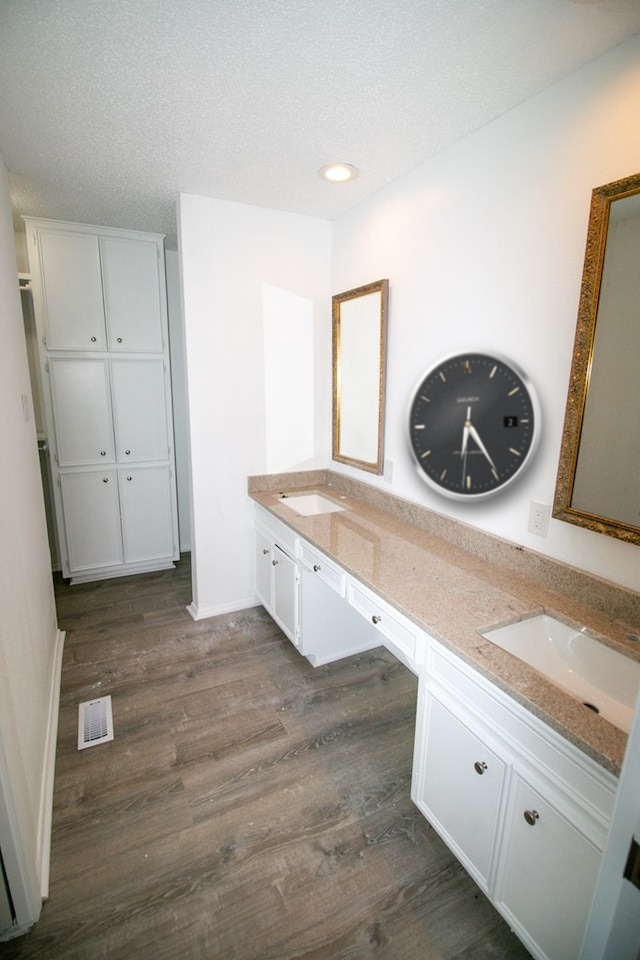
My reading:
6 h 24 min 31 s
